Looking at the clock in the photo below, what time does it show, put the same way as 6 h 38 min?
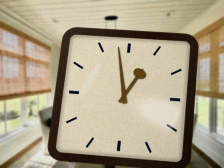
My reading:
12 h 58 min
